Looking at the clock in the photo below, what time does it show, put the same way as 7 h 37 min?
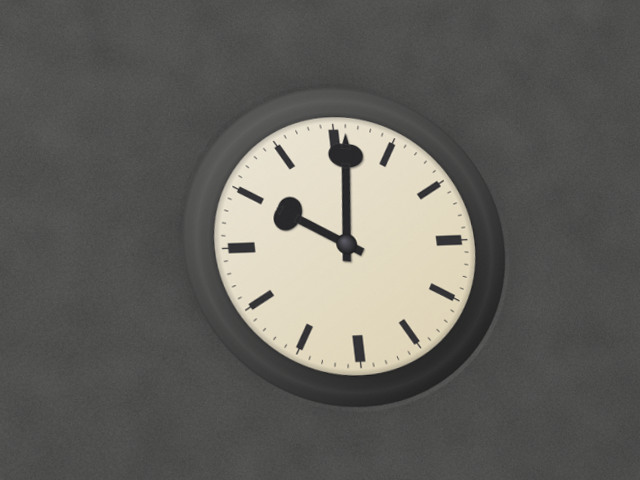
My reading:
10 h 01 min
